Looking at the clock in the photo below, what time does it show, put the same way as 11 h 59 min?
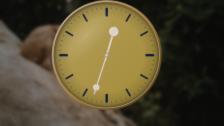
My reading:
12 h 33 min
